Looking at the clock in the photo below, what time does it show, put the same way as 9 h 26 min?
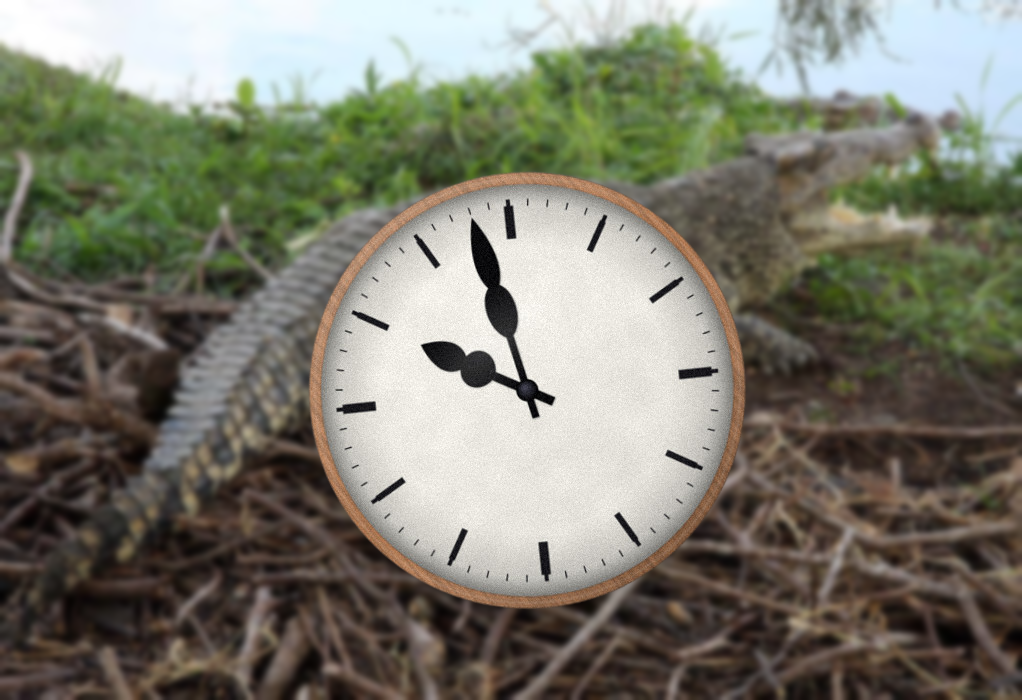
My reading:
9 h 58 min
